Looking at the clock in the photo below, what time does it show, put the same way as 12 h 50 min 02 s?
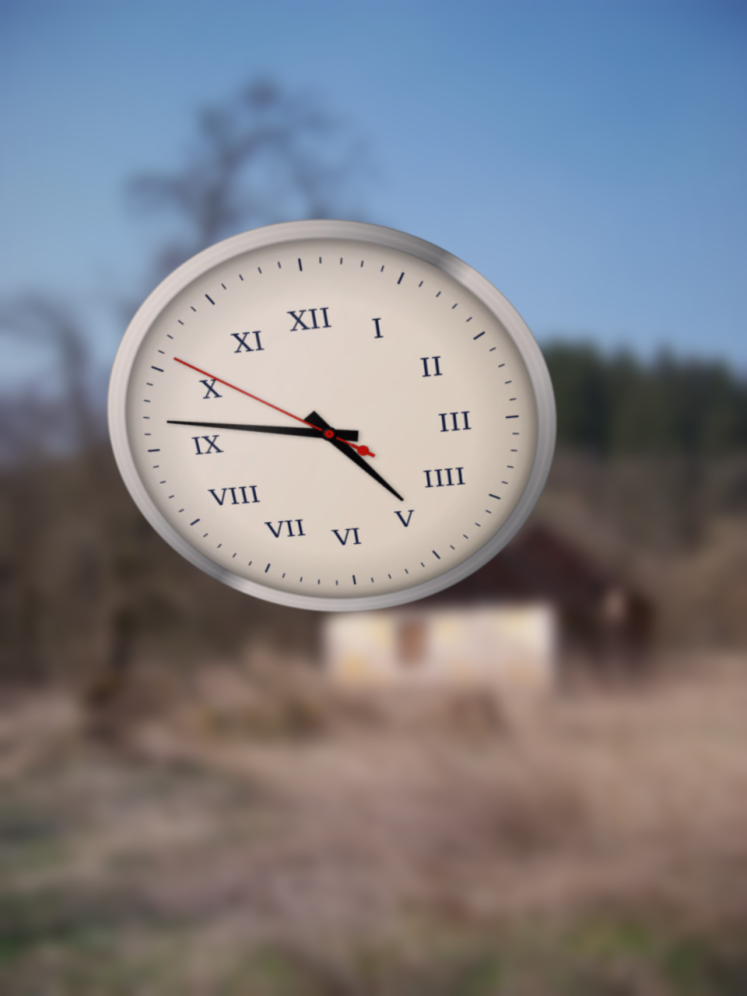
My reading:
4 h 46 min 51 s
